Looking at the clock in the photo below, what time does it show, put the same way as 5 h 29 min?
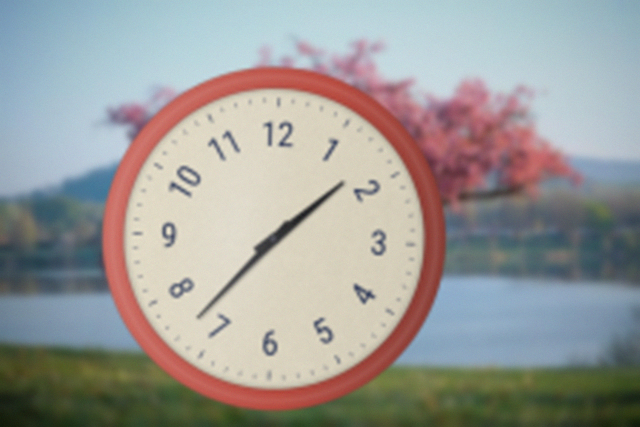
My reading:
1 h 37 min
